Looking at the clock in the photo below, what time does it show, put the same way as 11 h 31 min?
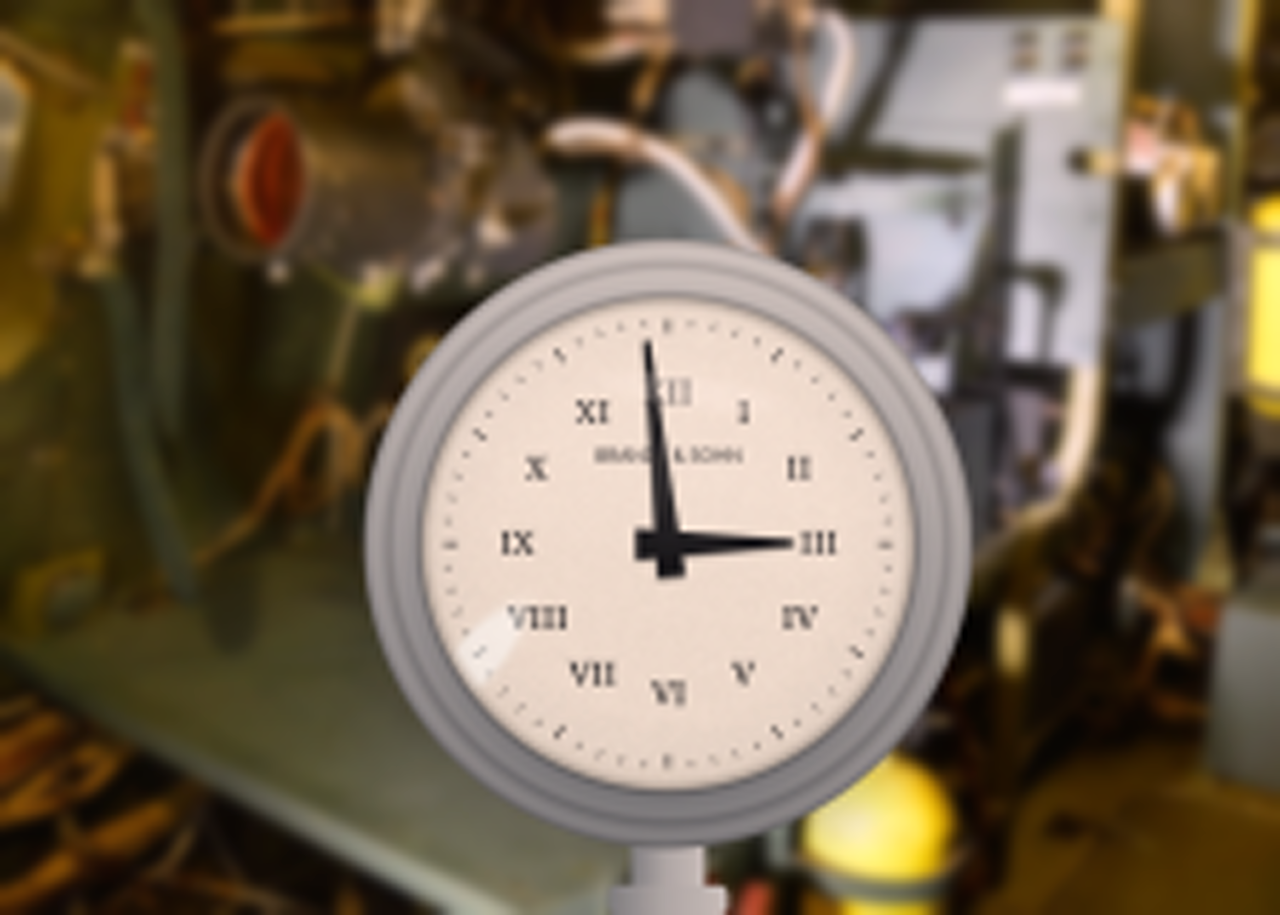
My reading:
2 h 59 min
